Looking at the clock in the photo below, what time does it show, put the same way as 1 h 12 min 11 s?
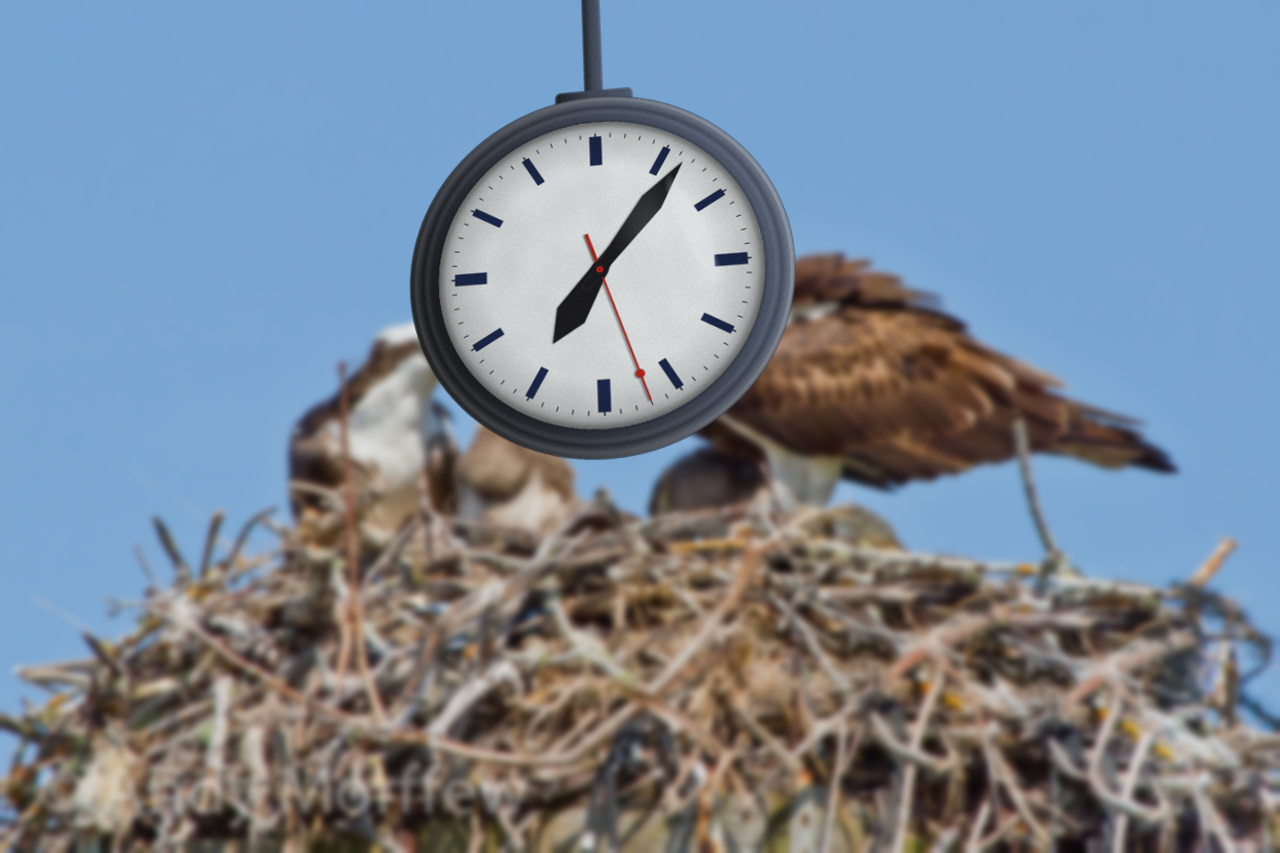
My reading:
7 h 06 min 27 s
